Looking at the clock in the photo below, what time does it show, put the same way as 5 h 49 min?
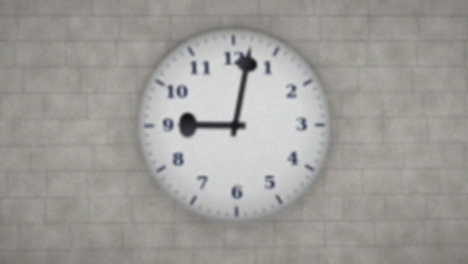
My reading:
9 h 02 min
